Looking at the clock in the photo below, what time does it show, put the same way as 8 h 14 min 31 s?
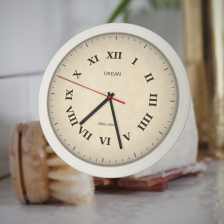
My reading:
7 h 26 min 48 s
